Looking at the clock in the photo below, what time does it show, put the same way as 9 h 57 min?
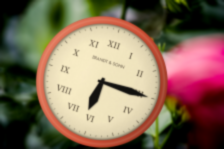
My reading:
6 h 15 min
